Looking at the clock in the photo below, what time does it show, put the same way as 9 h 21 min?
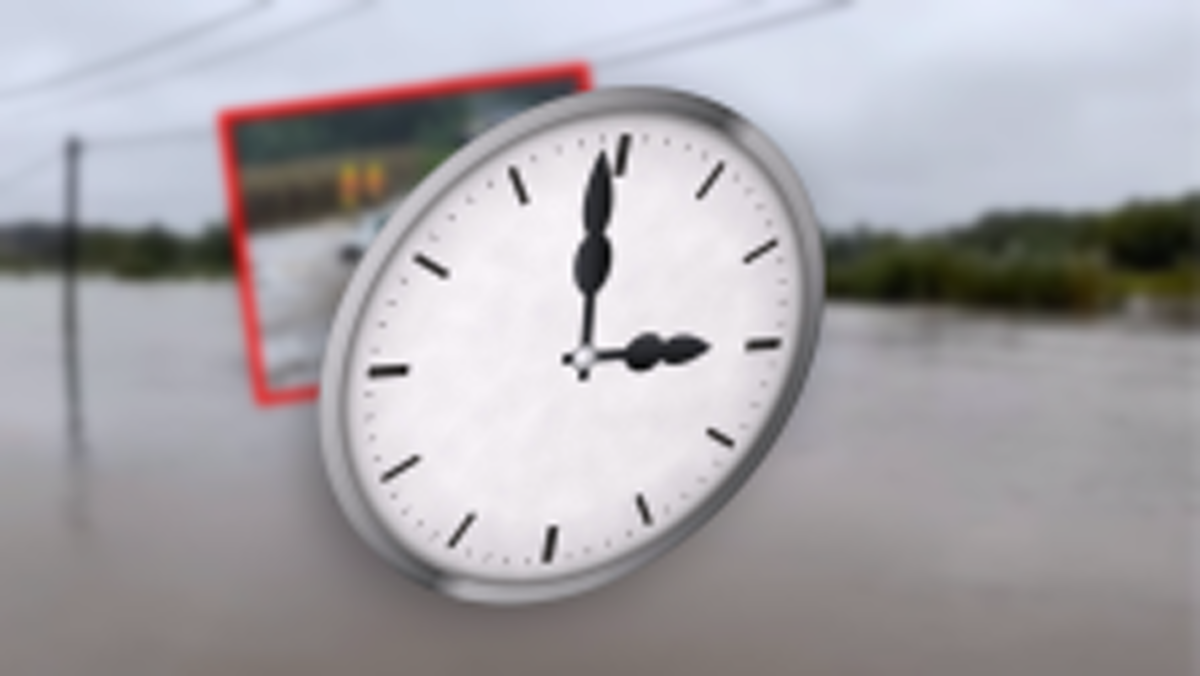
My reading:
2 h 59 min
